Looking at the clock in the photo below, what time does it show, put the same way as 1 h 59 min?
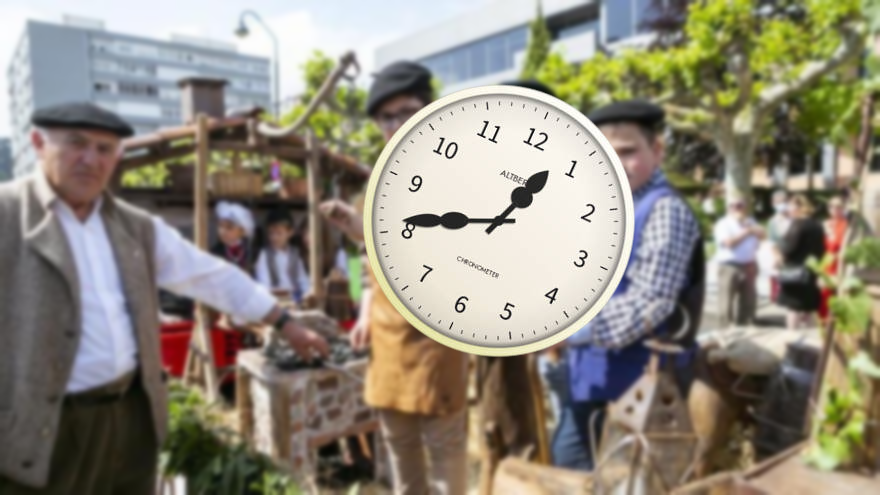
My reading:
12 h 41 min
